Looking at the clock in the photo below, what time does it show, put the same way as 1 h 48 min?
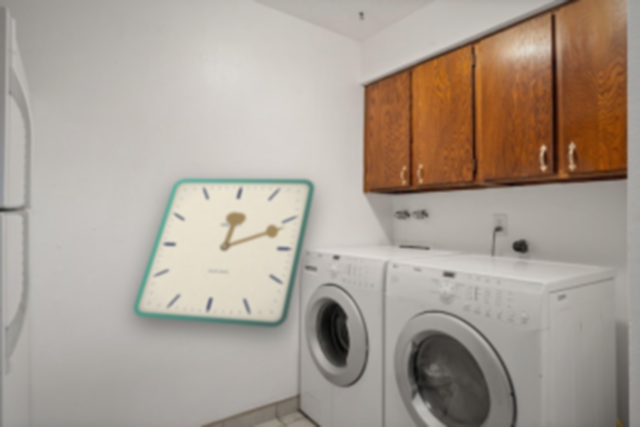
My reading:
12 h 11 min
